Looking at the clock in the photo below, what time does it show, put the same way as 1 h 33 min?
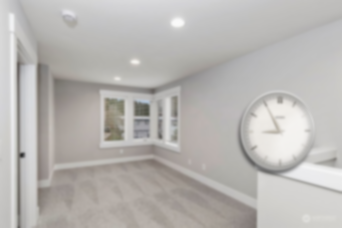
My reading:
8 h 55 min
